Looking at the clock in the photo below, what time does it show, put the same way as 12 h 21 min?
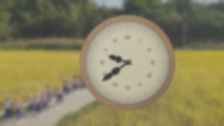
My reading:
9 h 39 min
